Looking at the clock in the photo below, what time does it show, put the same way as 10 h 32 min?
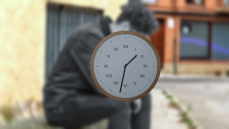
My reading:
1 h 32 min
